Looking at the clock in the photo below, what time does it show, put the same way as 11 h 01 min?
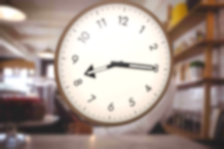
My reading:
8 h 15 min
